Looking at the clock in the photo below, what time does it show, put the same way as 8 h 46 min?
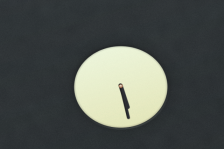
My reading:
5 h 28 min
